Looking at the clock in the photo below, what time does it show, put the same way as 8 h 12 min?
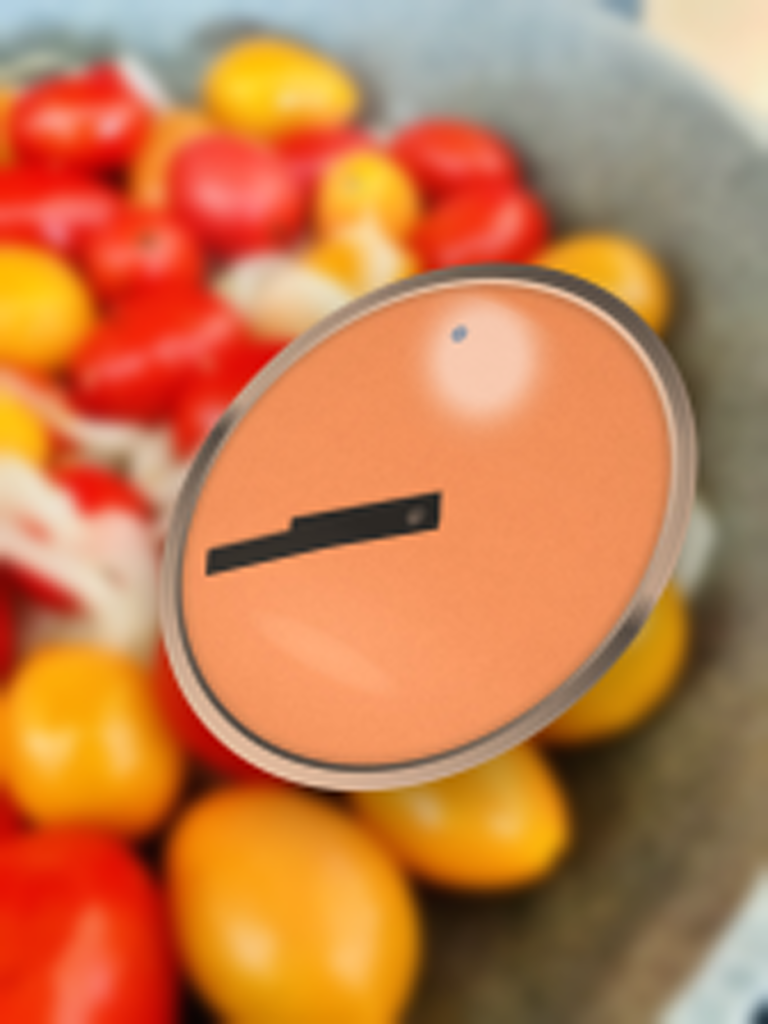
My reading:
8 h 43 min
